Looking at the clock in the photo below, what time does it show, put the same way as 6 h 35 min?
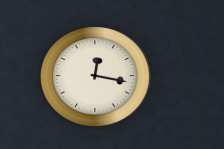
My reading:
12 h 17 min
